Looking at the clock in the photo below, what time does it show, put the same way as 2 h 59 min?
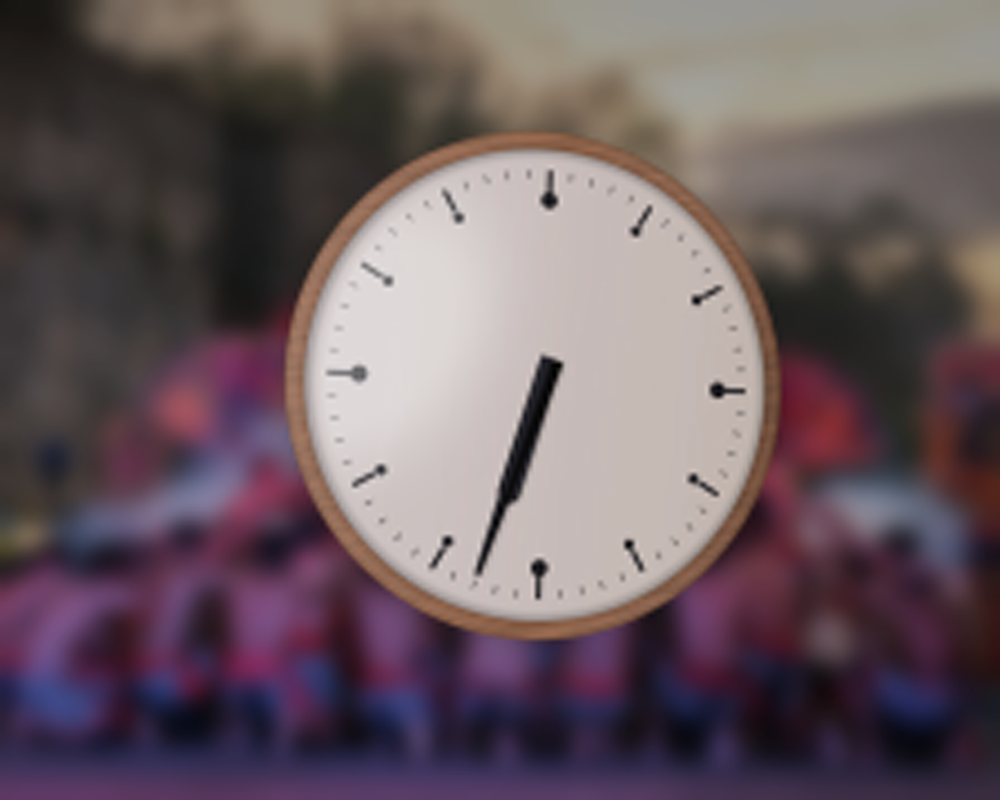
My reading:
6 h 33 min
